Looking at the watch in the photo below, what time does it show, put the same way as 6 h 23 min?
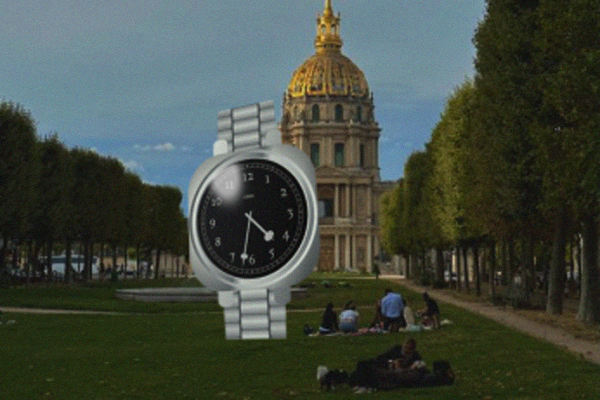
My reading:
4 h 32 min
